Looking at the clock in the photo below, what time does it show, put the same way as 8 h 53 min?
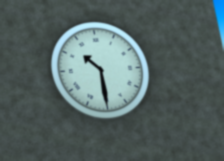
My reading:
10 h 30 min
